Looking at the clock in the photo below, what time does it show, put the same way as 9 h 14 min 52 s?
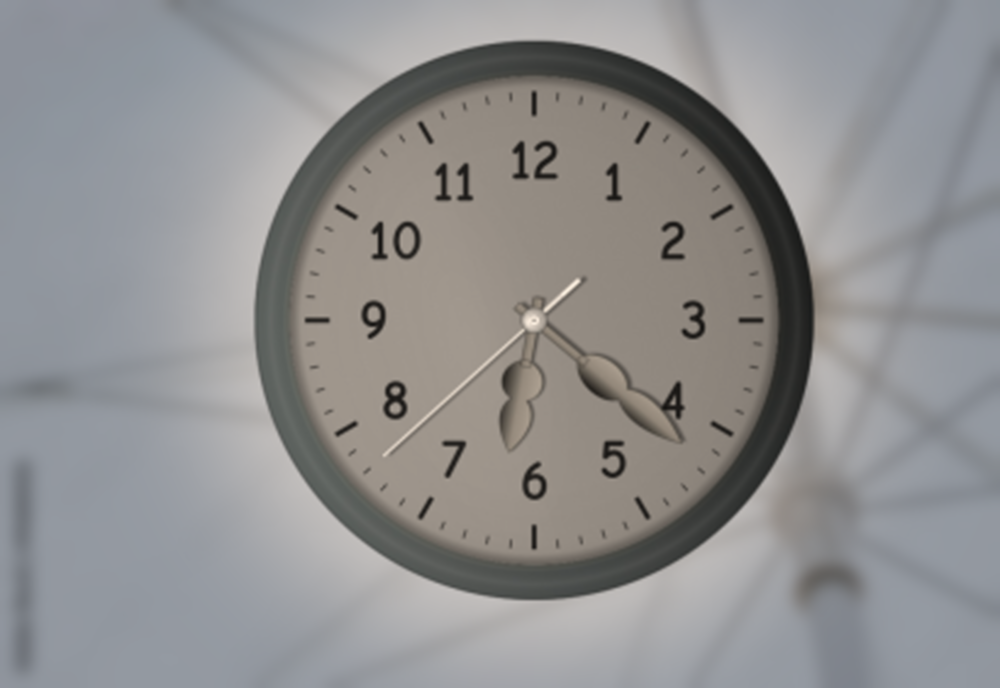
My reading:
6 h 21 min 38 s
